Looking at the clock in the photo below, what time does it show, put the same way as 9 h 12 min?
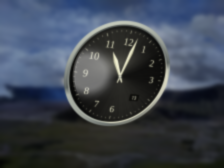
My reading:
11 h 02 min
